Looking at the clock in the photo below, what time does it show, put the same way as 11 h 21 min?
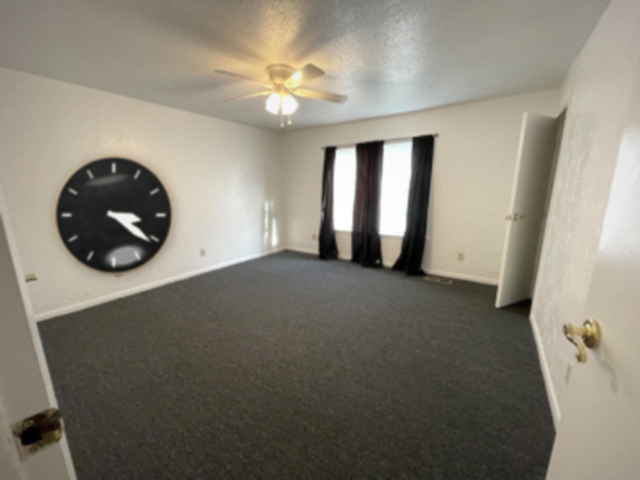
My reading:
3 h 21 min
